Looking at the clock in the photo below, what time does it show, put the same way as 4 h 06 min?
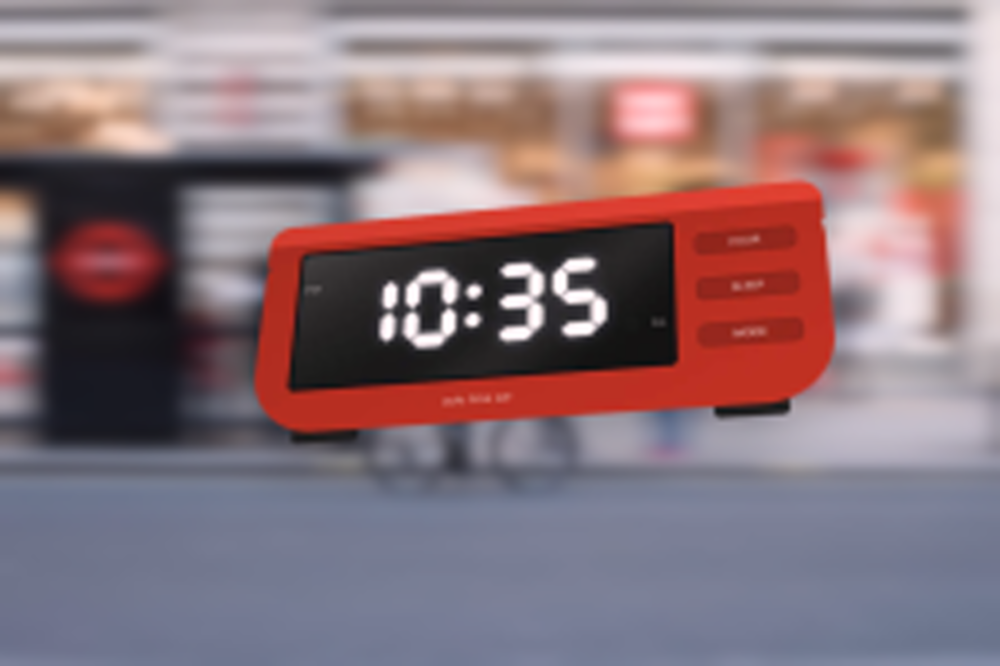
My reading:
10 h 35 min
